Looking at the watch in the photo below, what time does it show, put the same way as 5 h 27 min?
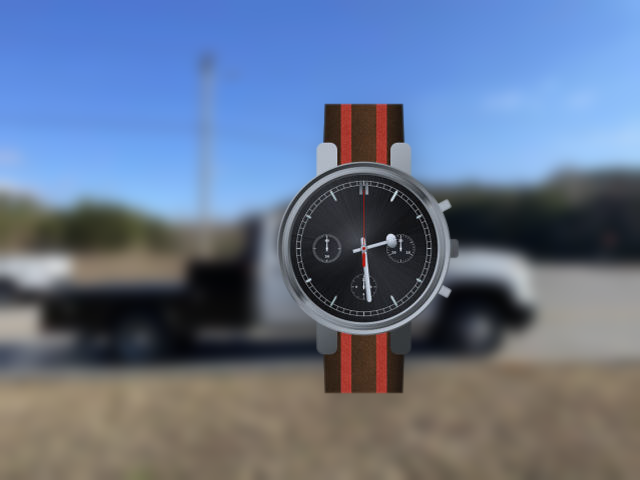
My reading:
2 h 29 min
